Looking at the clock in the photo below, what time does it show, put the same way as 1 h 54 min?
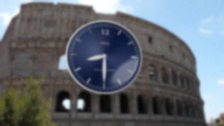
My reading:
8 h 30 min
